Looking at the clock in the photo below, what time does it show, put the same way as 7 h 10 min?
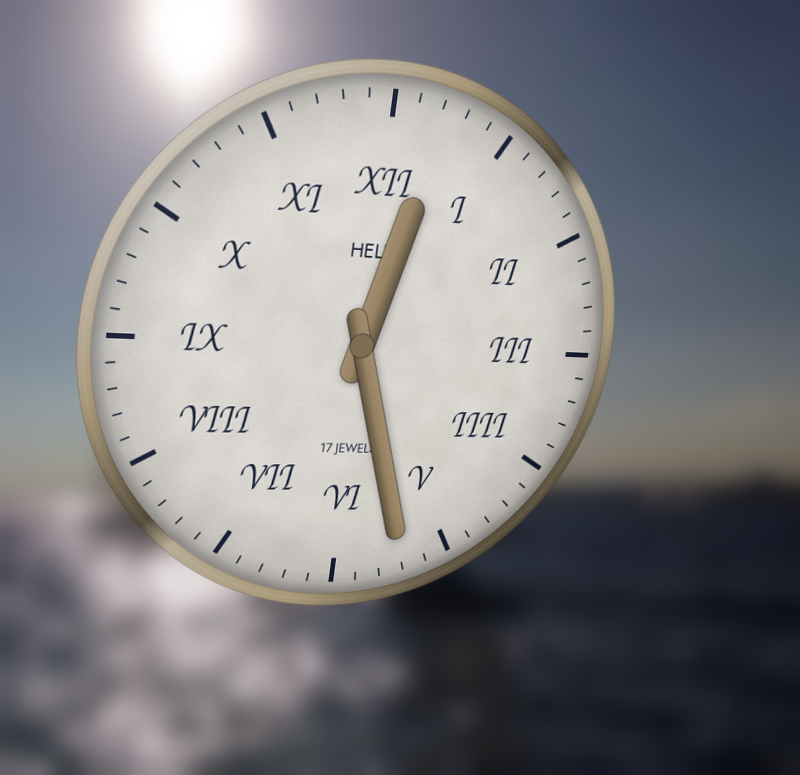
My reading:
12 h 27 min
